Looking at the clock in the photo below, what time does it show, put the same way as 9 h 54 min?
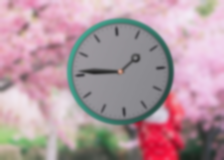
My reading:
1 h 46 min
